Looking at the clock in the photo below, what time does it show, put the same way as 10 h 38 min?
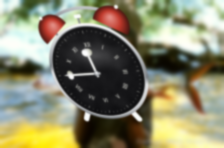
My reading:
11 h 45 min
